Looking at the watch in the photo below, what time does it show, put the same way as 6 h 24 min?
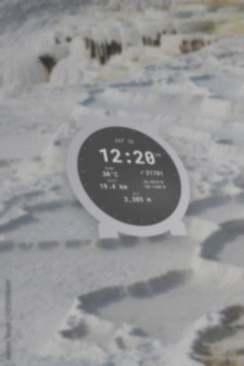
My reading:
12 h 20 min
